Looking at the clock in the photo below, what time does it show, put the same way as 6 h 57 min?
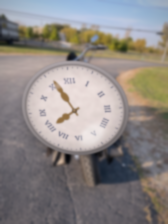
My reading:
7 h 56 min
